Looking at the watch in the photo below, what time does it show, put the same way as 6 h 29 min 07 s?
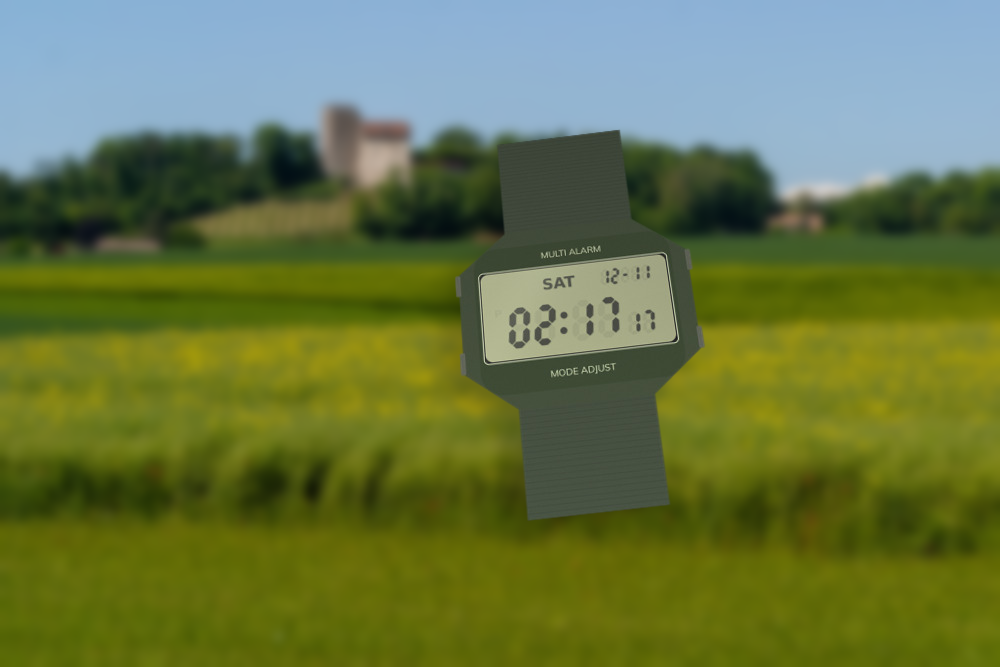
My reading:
2 h 17 min 17 s
